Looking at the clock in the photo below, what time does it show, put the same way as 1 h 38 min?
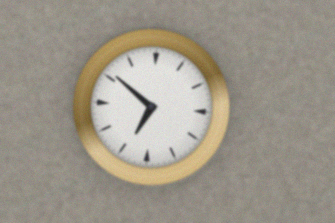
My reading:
6 h 51 min
